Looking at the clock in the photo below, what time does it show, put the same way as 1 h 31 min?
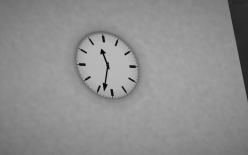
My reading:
11 h 33 min
